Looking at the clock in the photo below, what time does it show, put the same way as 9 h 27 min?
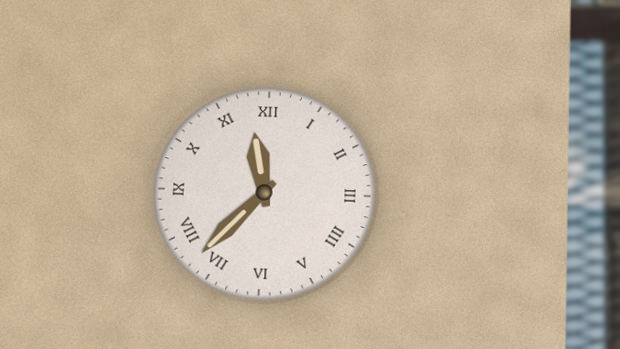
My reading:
11 h 37 min
